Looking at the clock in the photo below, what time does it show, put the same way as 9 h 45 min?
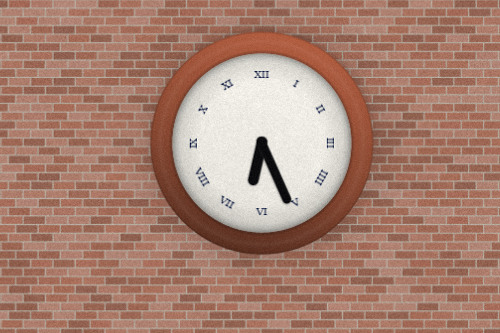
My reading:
6 h 26 min
